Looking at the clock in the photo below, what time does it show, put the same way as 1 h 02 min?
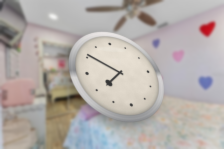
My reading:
7 h 51 min
